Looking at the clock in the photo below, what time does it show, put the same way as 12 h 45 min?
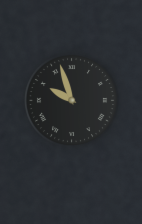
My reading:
9 h 57 min
